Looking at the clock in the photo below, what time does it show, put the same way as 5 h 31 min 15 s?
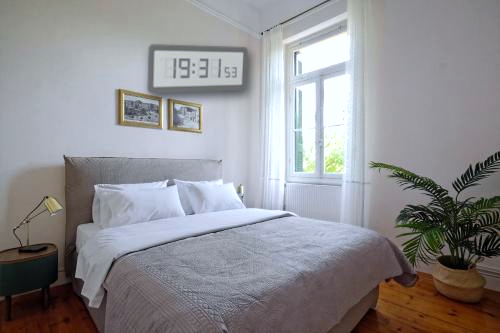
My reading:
19 h 31 min 53 s
